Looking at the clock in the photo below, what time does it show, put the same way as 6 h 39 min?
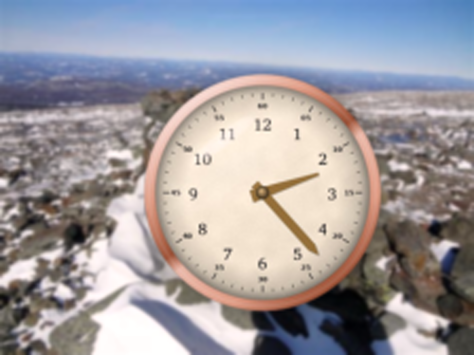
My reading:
2 h 23 min
